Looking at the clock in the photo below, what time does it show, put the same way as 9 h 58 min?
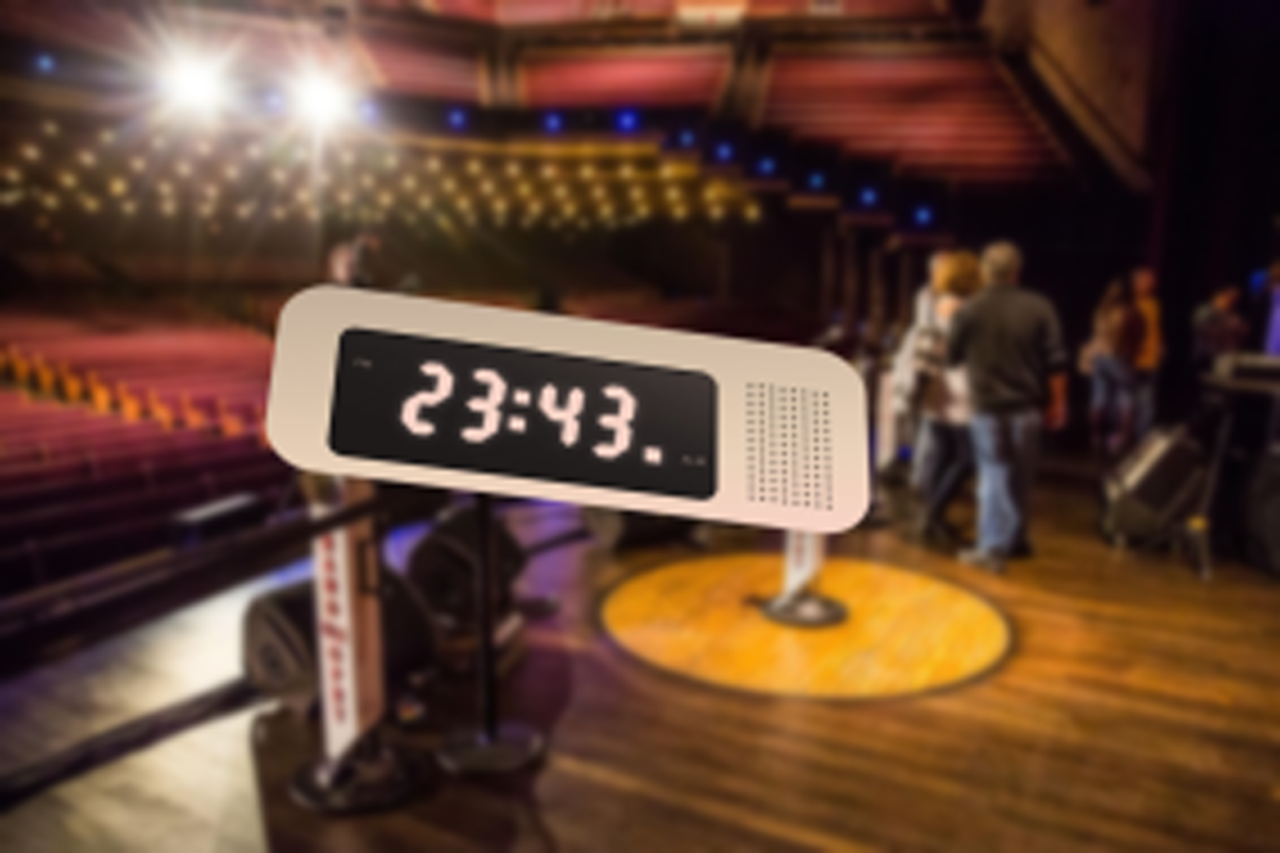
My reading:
23 h 43 min
